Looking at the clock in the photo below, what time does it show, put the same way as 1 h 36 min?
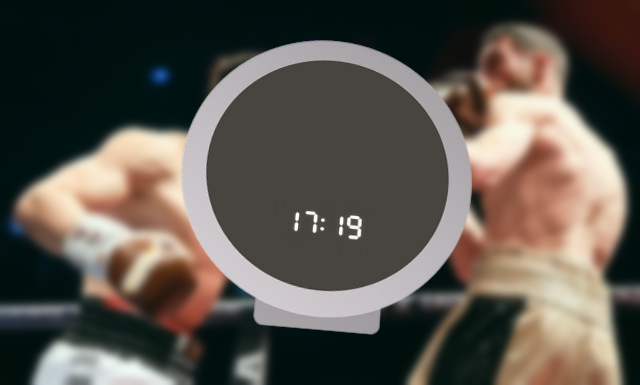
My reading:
17 h 19 min
